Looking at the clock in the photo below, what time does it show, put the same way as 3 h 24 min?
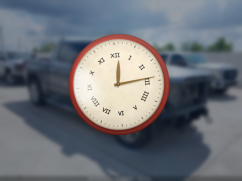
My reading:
12 h 14 min
